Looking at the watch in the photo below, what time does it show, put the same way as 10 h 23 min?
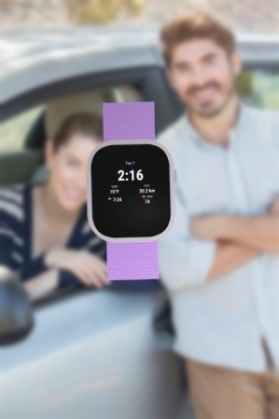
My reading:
2 h 16 min
